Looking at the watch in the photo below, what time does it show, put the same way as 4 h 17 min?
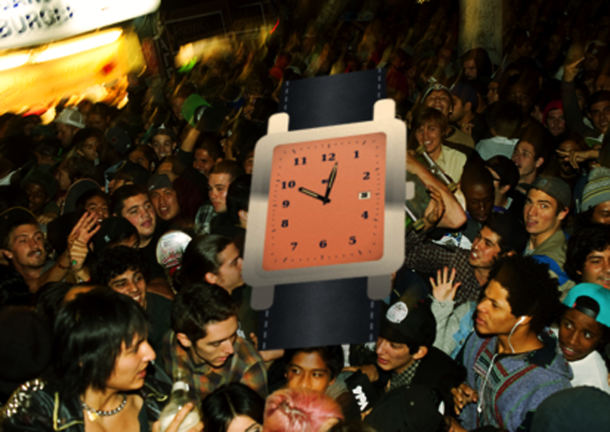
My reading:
10 h 02 min
